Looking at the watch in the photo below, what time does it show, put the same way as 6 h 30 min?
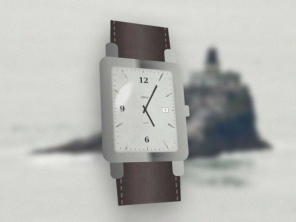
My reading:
5 h 05 min
